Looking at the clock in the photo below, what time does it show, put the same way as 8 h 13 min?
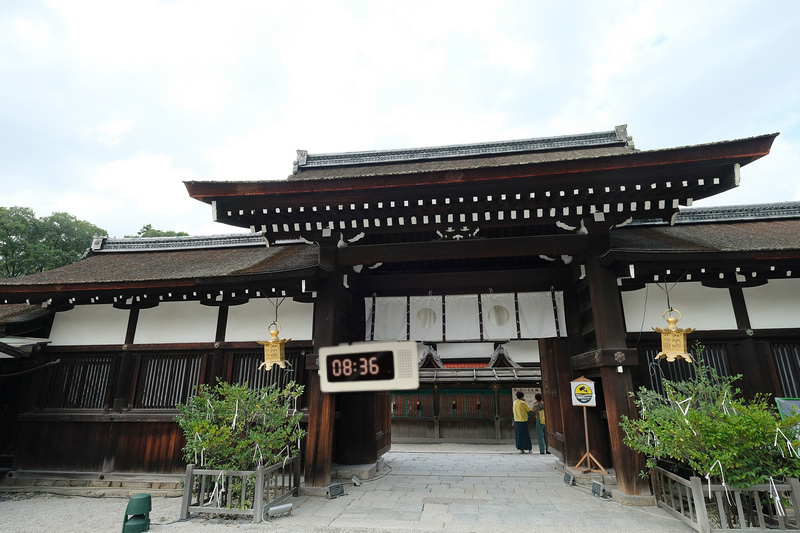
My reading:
8 h 36 min
